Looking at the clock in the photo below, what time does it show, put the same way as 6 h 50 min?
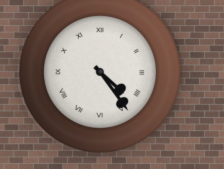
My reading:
4 h 24 min
